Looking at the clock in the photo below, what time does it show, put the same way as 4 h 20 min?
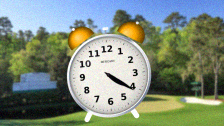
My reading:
4 h 21 min
